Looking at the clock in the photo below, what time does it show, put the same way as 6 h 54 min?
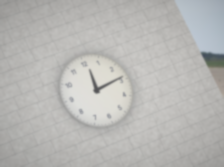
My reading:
12 h 14 min
